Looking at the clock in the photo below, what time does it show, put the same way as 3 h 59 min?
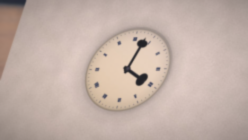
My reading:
4 h 03 min
